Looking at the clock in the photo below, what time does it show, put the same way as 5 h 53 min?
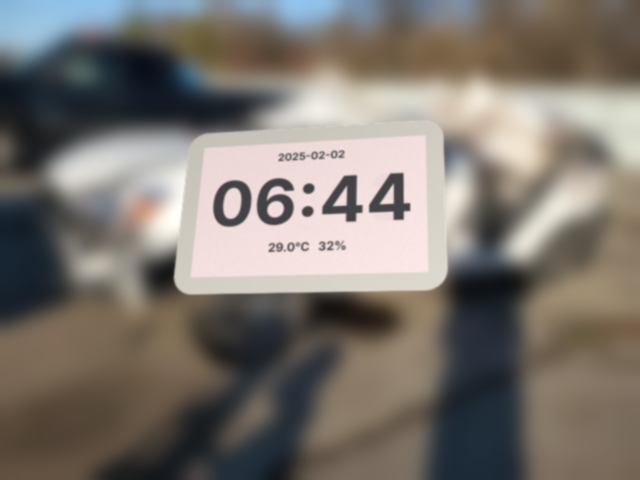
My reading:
6 h 44 min
